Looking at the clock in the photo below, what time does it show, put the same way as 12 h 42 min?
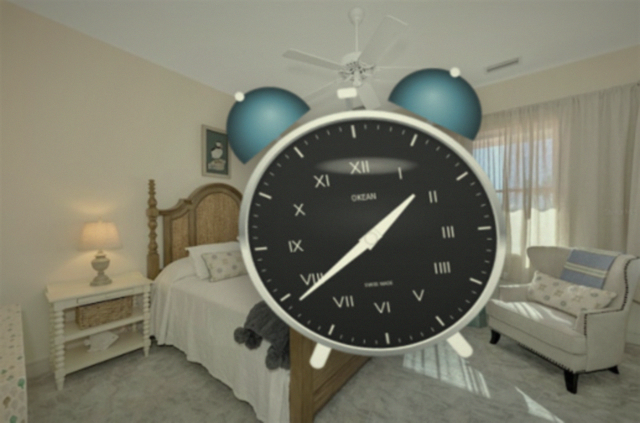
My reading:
1 h 39 min
